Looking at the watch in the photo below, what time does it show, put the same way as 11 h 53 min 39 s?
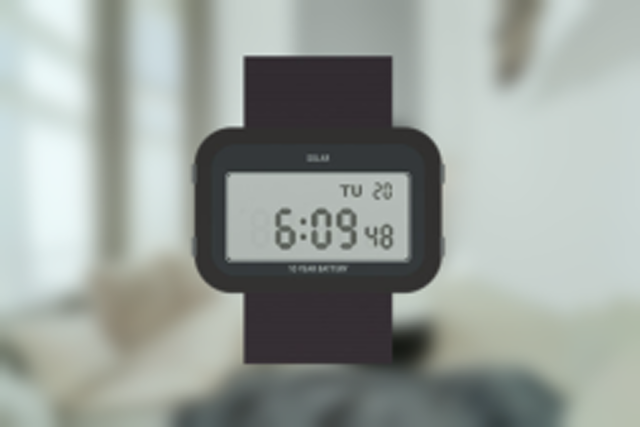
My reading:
6 h 09 min 48 s
